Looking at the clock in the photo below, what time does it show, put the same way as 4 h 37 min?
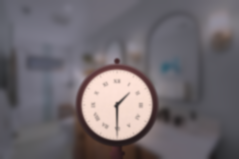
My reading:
1 h 30 min
